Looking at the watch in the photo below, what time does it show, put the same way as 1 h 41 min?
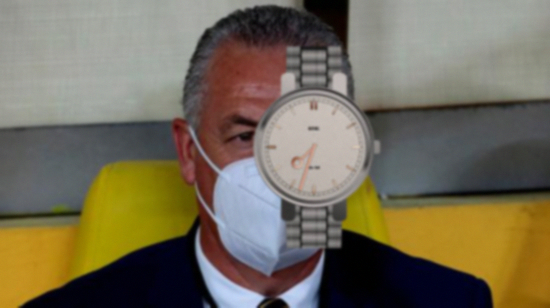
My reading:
7 h 33 min
